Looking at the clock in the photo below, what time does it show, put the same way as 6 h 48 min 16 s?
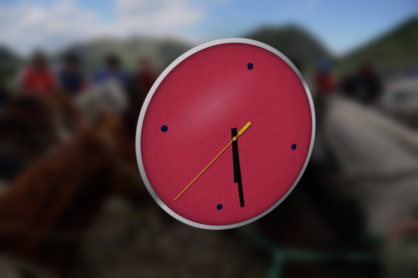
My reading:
5 h 26 min 36 s
